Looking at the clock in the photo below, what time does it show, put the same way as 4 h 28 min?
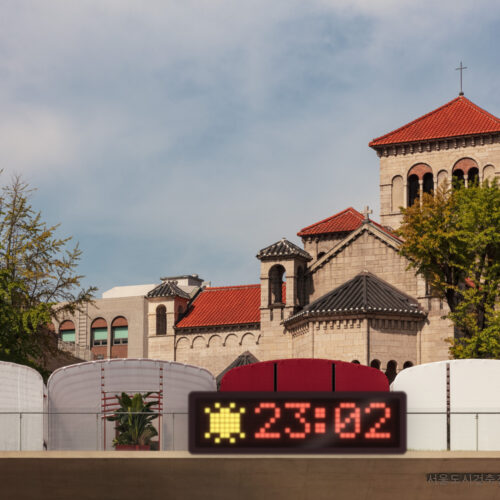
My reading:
23 h 02 min
